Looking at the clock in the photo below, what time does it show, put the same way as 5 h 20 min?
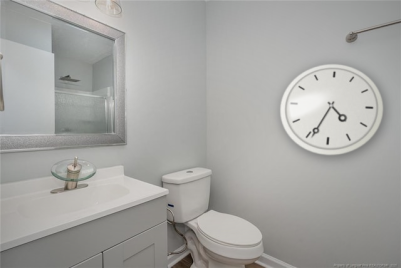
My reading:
4 h 34 min
